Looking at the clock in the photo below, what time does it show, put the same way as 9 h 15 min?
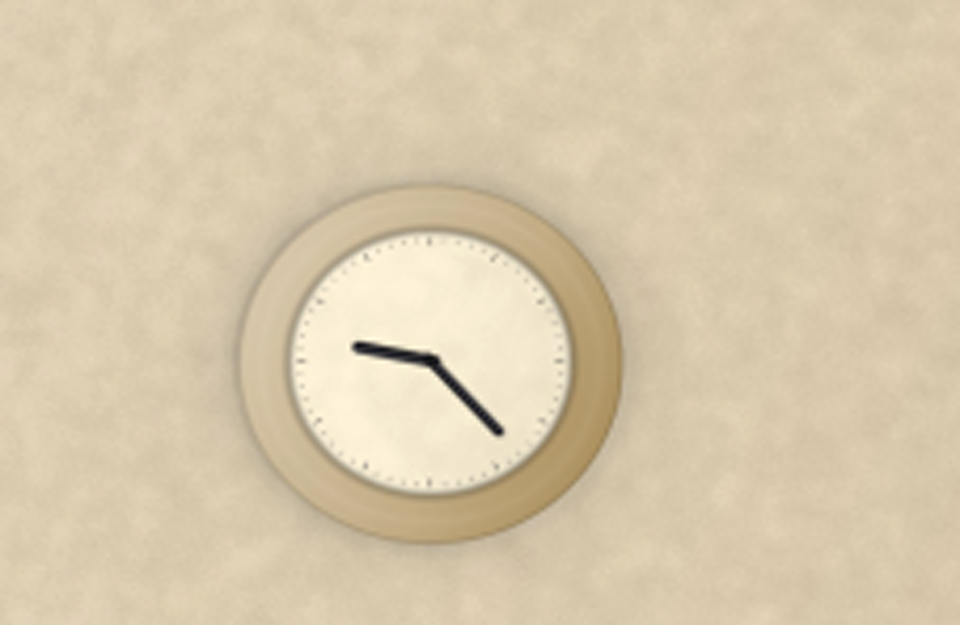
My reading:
9 h 23 min
